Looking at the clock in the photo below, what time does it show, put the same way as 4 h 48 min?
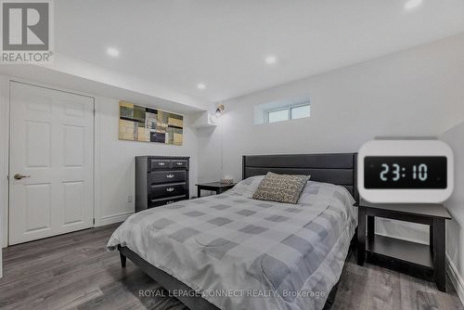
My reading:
23 h 10 min
